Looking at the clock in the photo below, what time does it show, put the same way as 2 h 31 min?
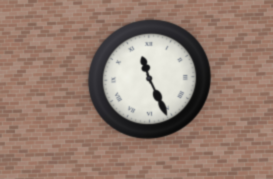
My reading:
11 h 26 min
